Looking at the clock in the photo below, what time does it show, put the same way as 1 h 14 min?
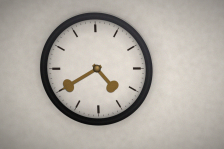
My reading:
4 h 40 min
